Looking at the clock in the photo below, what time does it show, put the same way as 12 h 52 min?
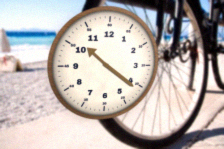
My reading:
10 h 21 min
